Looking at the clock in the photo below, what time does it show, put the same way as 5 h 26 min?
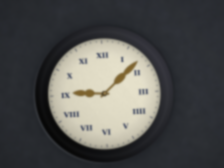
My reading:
9 h 08 min
